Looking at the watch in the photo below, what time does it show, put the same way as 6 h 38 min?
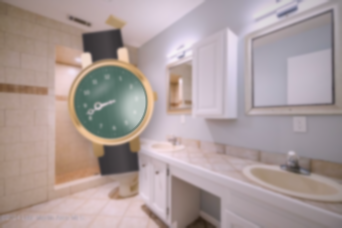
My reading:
8 h 42 min
